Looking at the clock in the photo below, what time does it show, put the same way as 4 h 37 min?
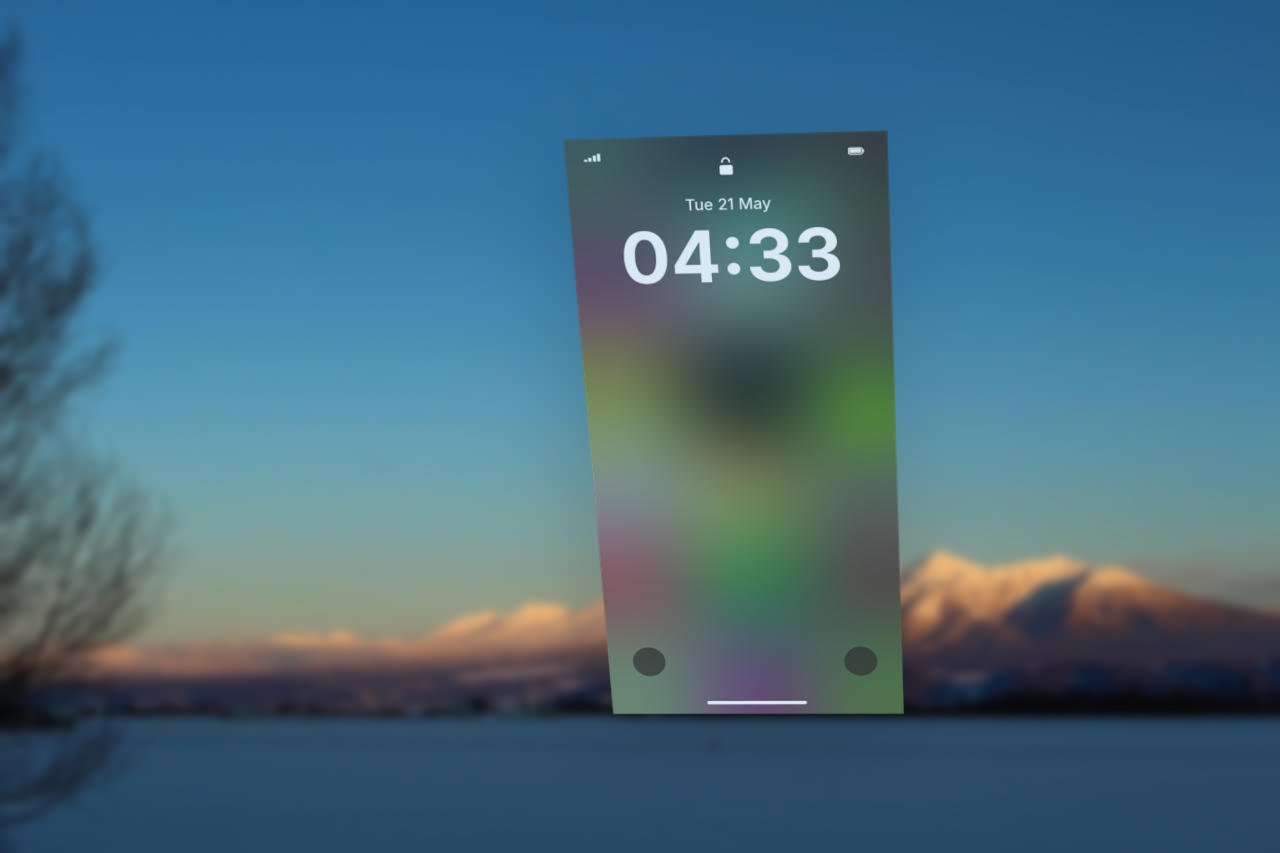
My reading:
4 h 33 min
